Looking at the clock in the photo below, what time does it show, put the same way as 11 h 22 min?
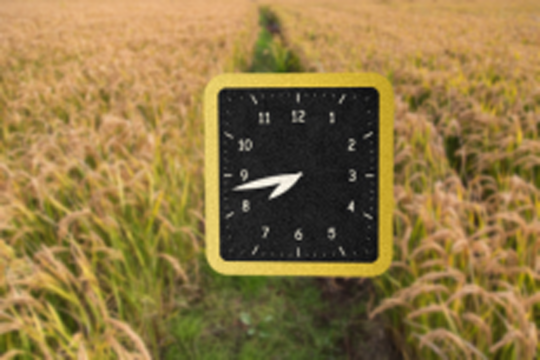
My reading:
7 h 43 min
